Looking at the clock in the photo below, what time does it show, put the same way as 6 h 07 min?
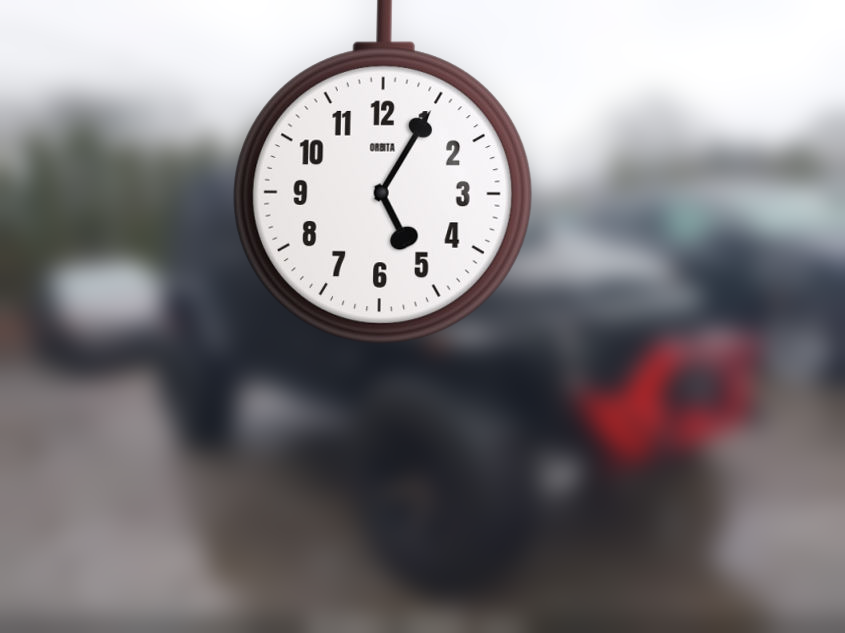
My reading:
5 h 05 min
